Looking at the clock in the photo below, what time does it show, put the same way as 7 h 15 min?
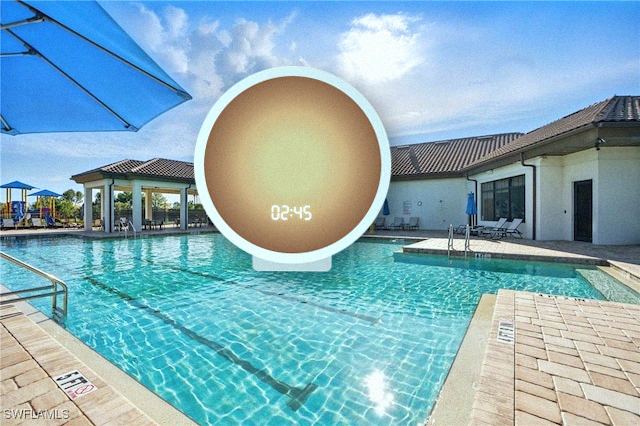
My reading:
2 h 45 min
